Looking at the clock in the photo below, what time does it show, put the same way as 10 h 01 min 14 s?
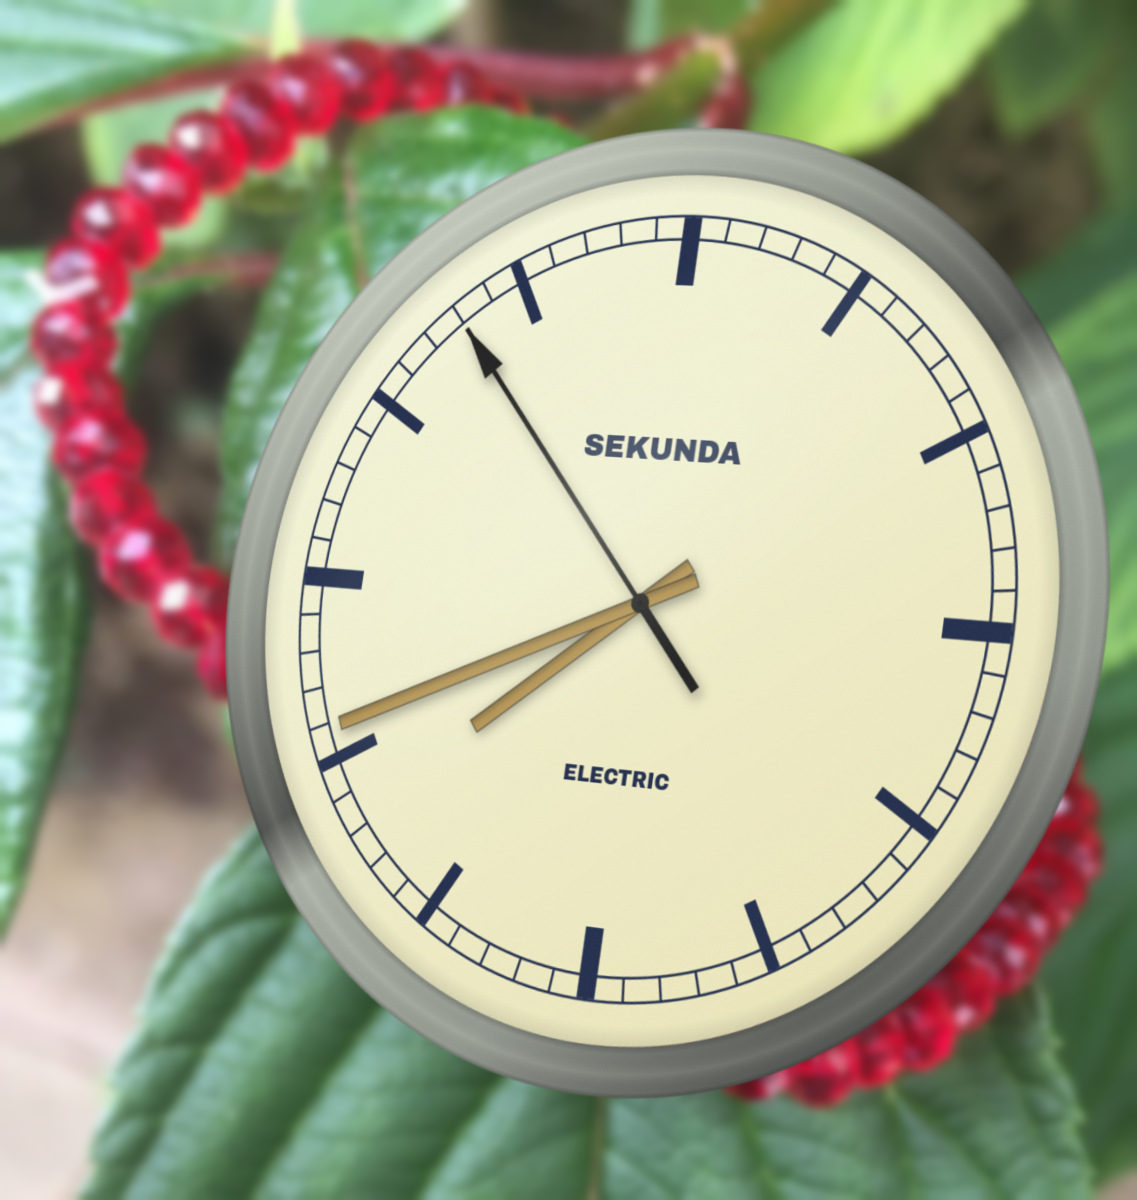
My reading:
7 h 40 min 53 s
